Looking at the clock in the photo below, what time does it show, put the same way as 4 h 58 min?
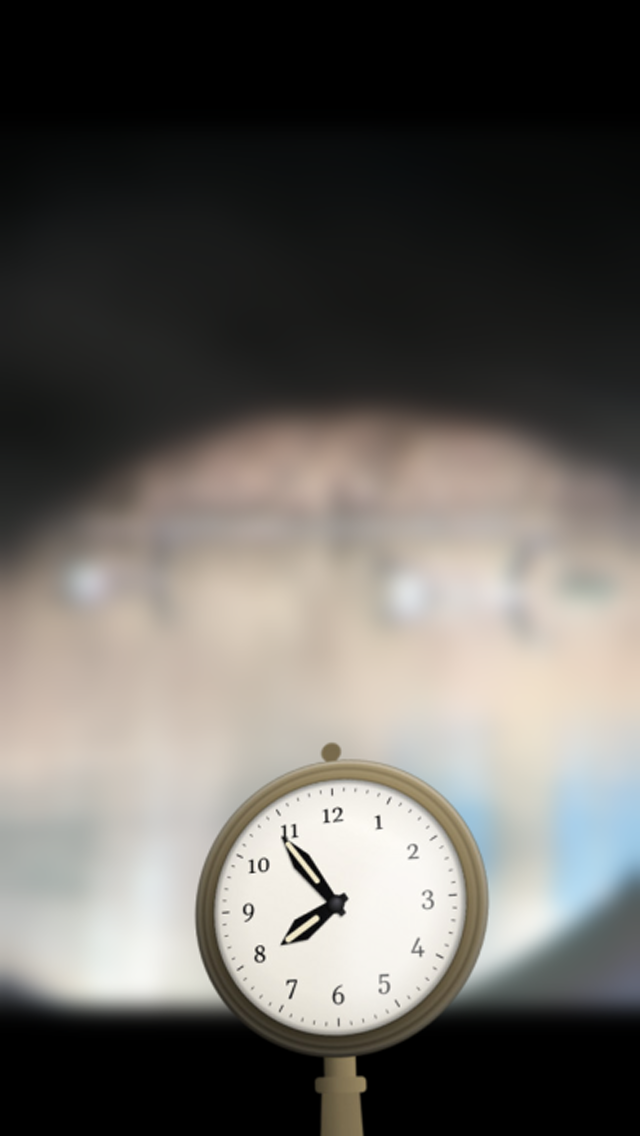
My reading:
7 h 54 min
